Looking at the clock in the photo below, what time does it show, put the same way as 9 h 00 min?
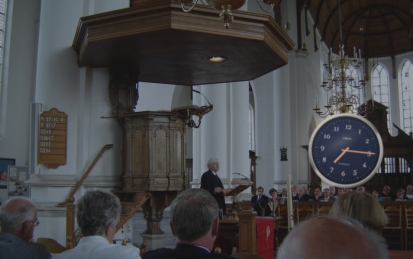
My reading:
7 h 15 min
